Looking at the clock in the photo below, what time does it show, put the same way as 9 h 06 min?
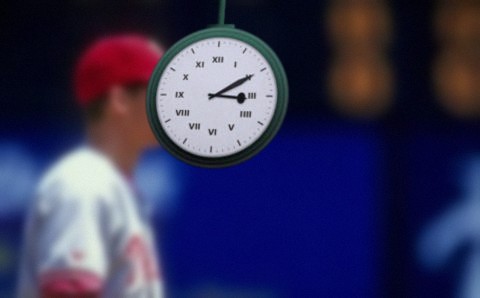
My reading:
3 h 10 min
